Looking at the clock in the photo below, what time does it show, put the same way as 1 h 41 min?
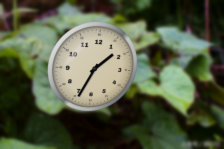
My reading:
1 h 34 min
